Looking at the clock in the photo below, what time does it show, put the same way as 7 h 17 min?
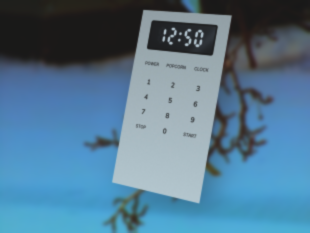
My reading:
12 h 50 min
